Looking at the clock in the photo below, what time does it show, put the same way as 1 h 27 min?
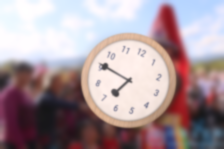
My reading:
6 h 46 min
